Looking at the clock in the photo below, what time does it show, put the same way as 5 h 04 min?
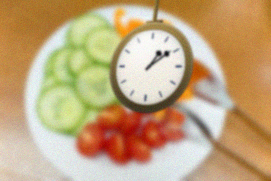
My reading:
1 h 09 min
